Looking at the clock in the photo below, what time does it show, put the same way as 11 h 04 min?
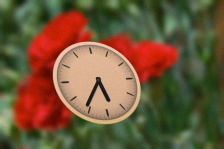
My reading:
5 h 36 min
